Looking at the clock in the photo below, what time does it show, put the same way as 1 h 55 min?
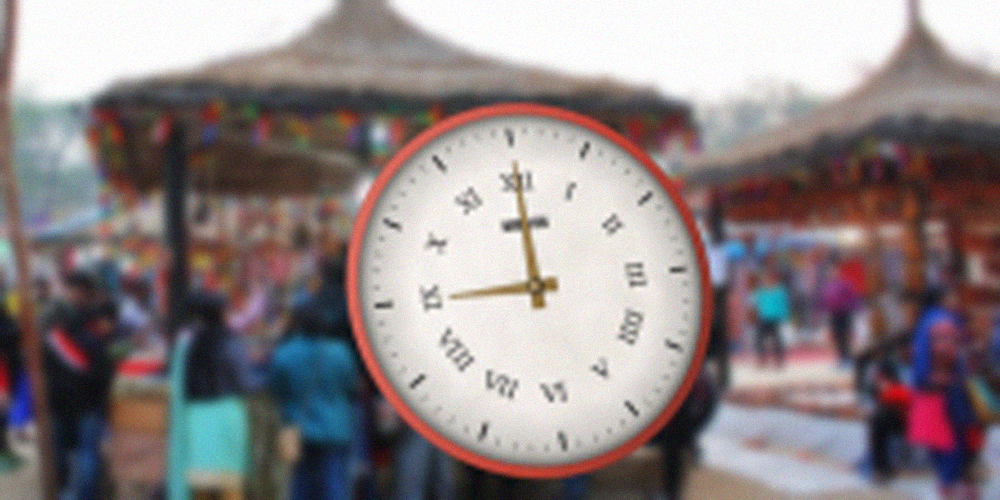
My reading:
9 h 00 min
